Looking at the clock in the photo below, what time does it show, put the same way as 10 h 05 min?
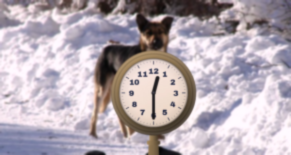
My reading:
12 h 30 min
